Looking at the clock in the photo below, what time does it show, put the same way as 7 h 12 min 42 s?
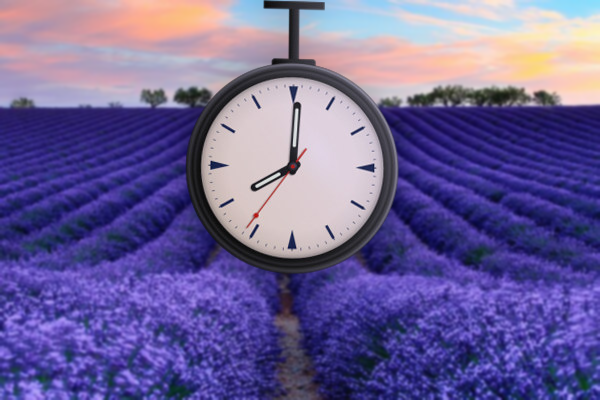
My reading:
8 h 00 min 36 s
